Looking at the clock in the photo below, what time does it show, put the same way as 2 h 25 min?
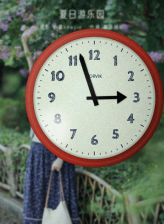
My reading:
2 h 57 min
